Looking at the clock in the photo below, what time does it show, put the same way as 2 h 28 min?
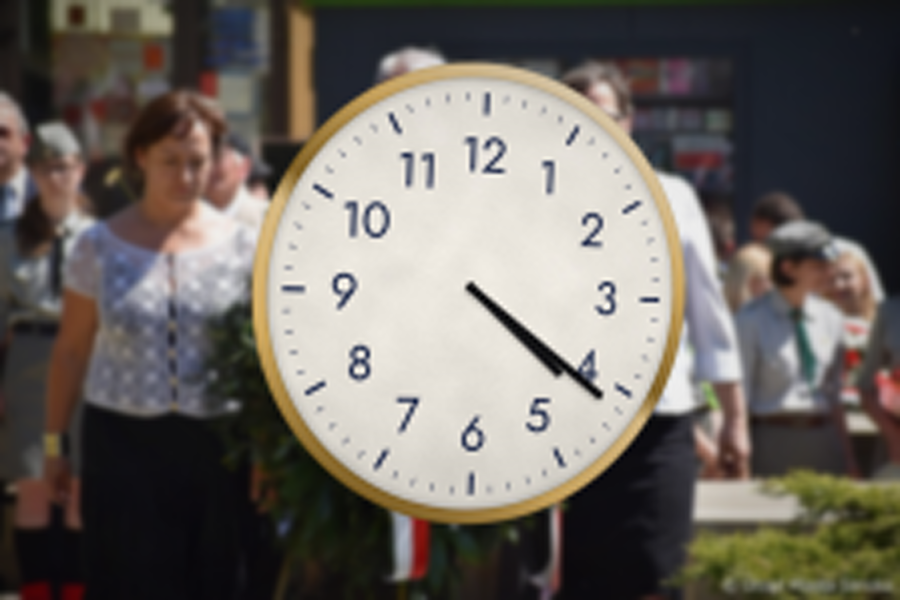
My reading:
4 h 21 min
